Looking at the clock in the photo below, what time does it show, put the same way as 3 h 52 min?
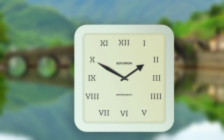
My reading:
1 h 50 min
